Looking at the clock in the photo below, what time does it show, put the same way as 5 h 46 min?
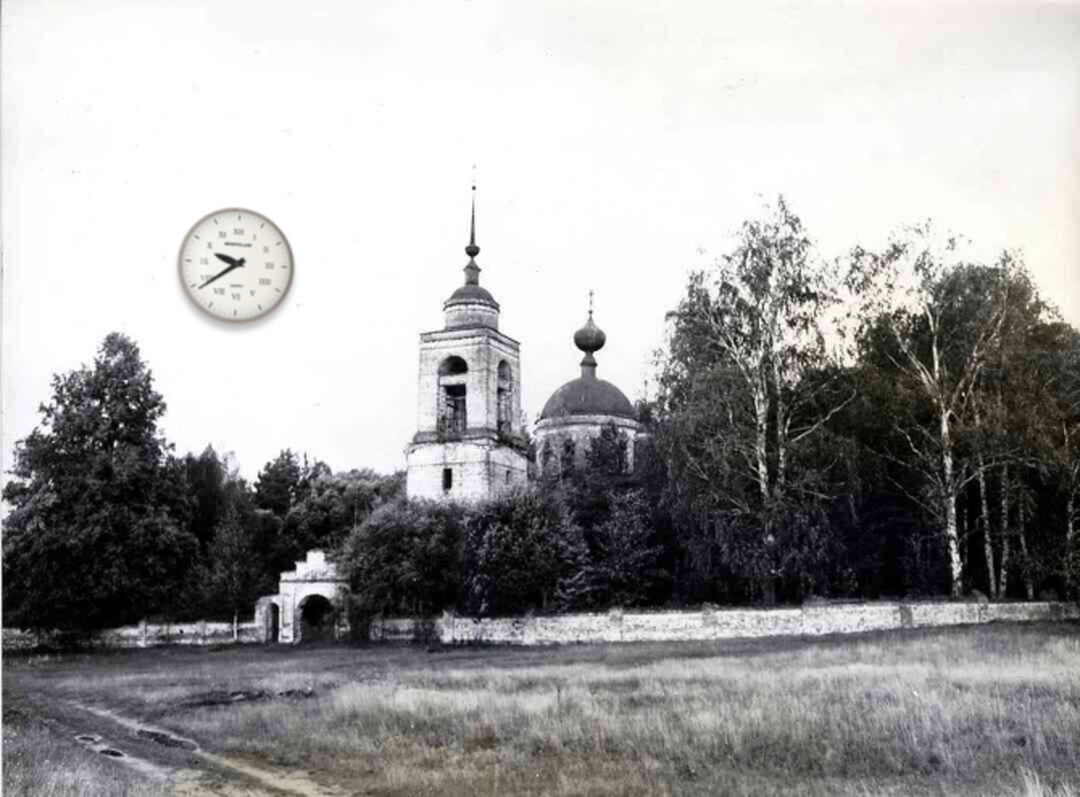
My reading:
9 h 39 min
